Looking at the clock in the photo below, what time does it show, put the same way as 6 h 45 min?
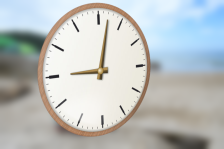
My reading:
9 h 02 min
